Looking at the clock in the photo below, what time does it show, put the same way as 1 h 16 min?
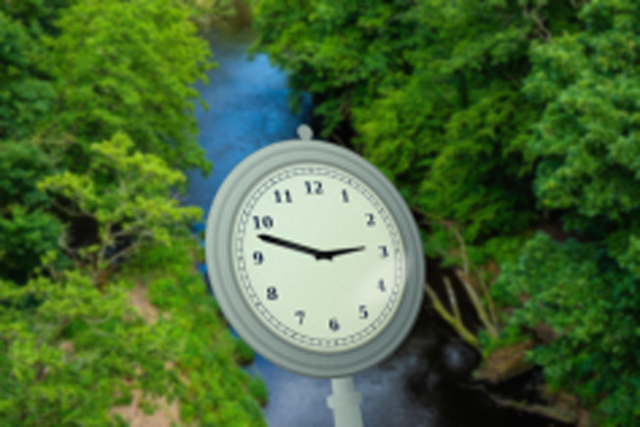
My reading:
2 h 48 min
